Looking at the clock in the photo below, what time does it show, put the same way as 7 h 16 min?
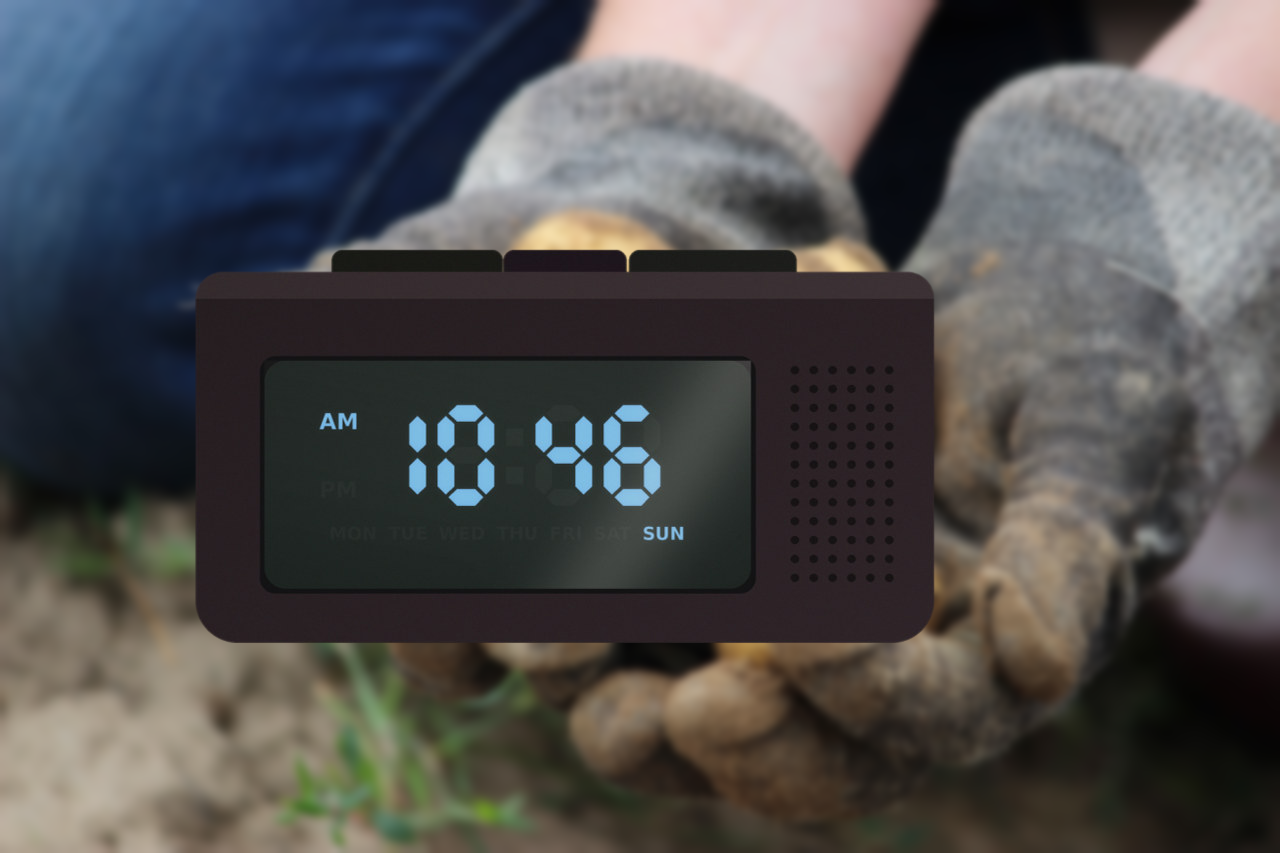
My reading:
10 h 46 min
